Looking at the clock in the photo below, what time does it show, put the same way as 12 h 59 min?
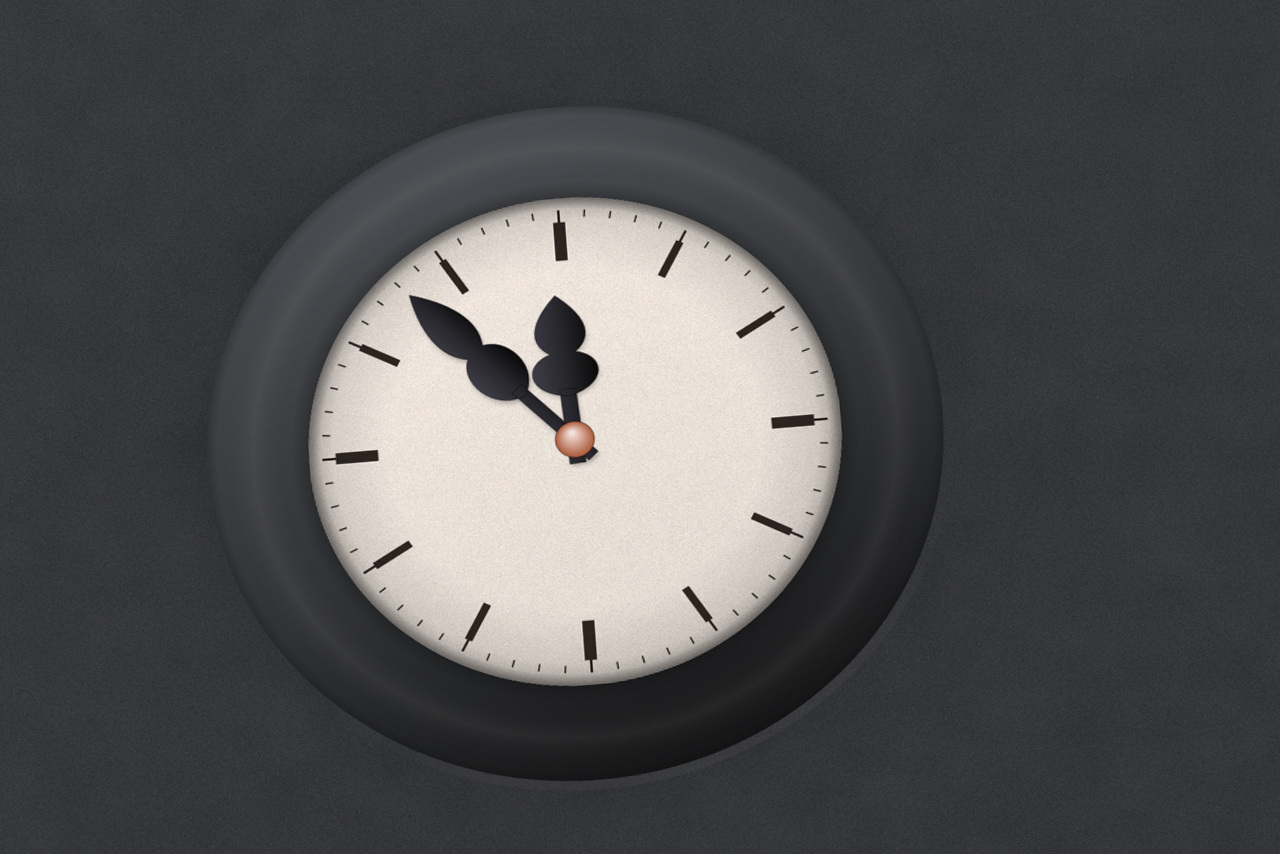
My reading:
11 h 53 min
